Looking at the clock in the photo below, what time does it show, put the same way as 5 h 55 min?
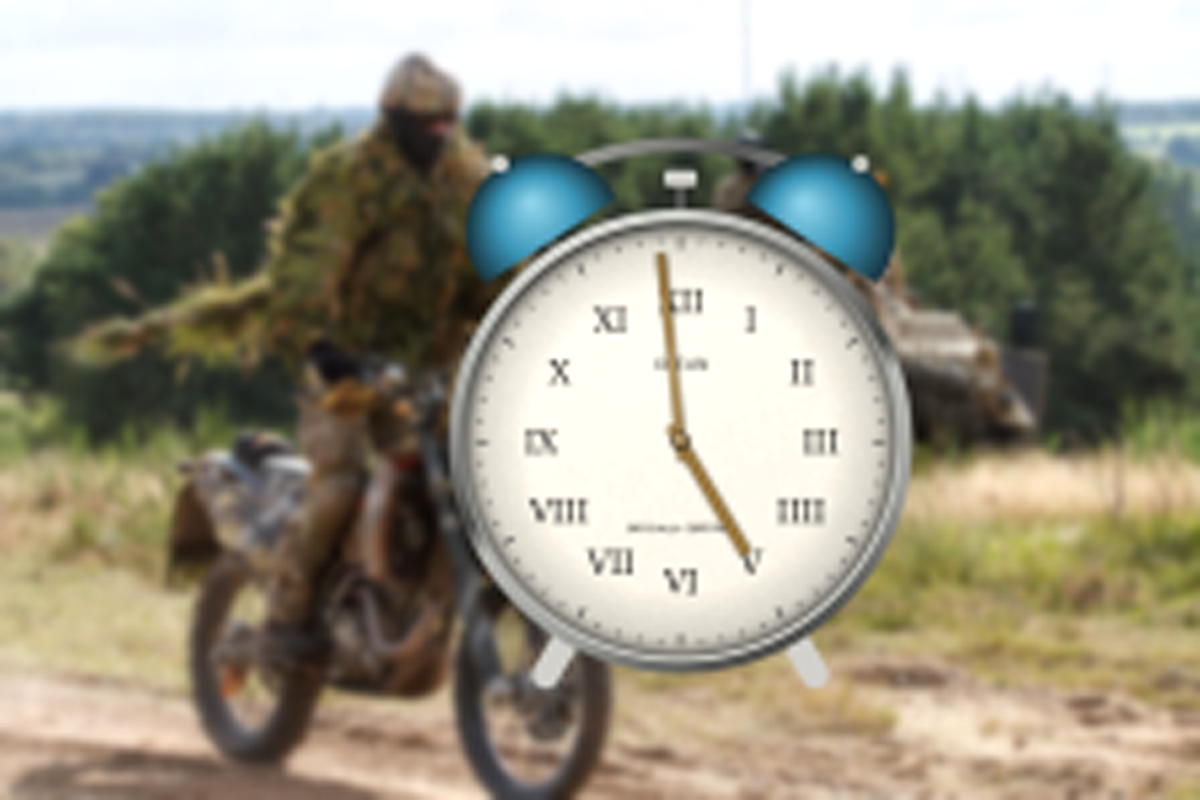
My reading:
4 h 59 min
